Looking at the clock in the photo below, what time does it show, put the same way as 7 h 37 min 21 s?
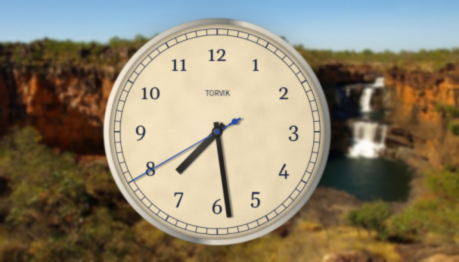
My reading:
7 h 28 min 40 s
